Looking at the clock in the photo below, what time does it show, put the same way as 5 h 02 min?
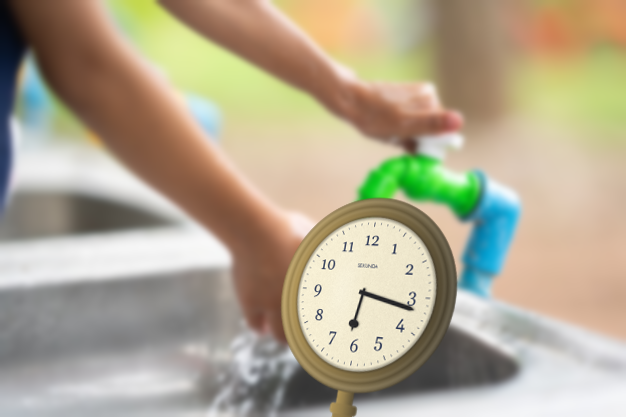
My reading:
6 h 17 min
